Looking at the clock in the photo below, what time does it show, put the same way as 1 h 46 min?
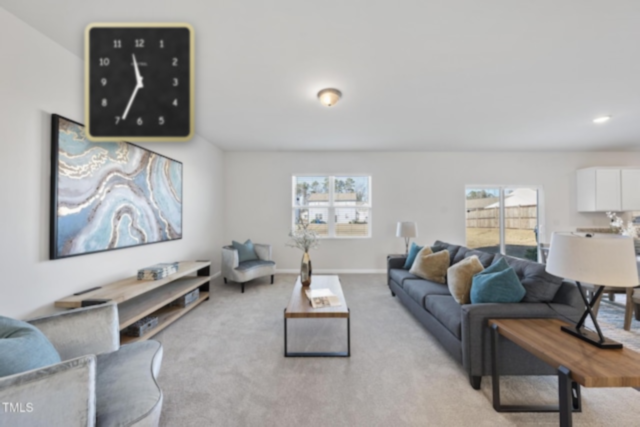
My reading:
11 h 34 min
